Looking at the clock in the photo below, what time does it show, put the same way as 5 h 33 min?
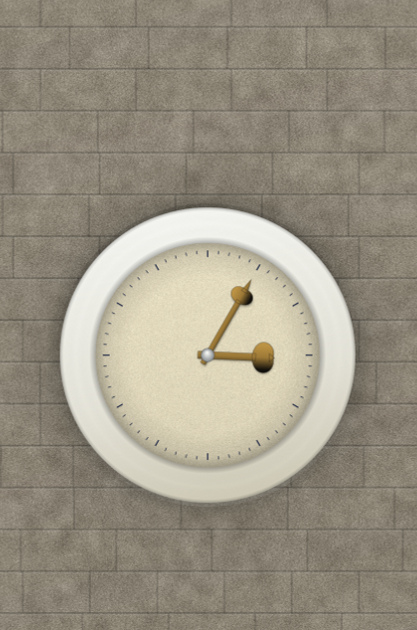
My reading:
3 h 05 min
